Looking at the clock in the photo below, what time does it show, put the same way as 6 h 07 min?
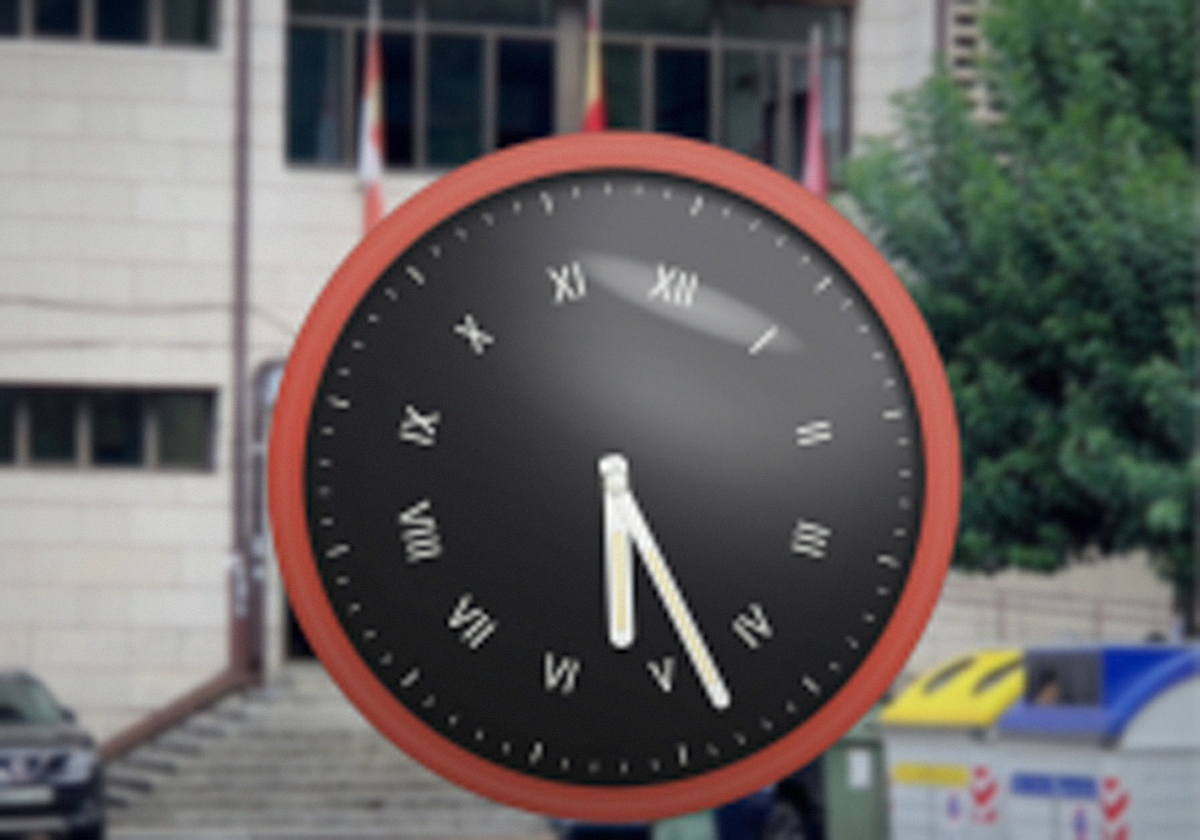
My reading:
5 h 23 min
